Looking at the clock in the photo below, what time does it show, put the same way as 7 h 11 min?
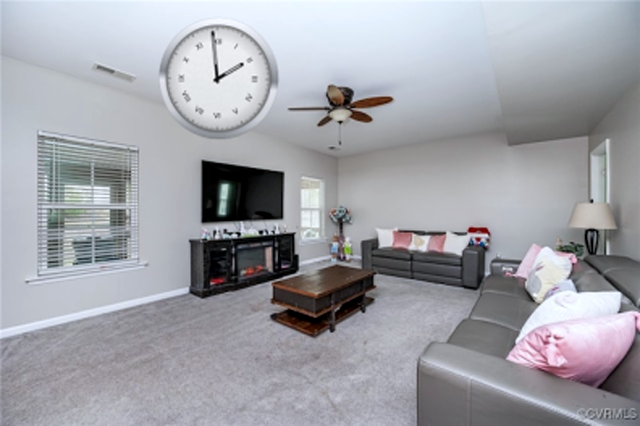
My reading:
1 h 59 min
